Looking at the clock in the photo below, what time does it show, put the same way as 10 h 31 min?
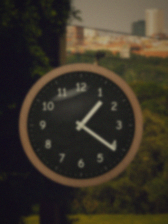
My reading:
1 h 21 min
